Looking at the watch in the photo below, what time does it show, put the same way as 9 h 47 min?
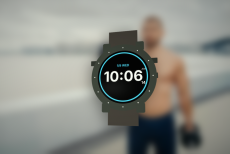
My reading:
10 h 06 min
